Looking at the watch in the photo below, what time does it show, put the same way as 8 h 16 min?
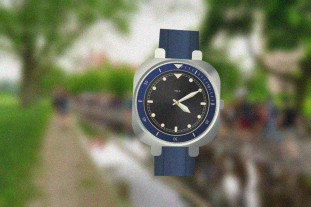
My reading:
4 h 10 min
